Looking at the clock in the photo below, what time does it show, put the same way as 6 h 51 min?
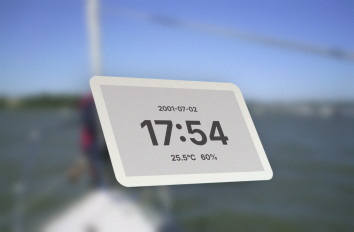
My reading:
17 h 54 min
